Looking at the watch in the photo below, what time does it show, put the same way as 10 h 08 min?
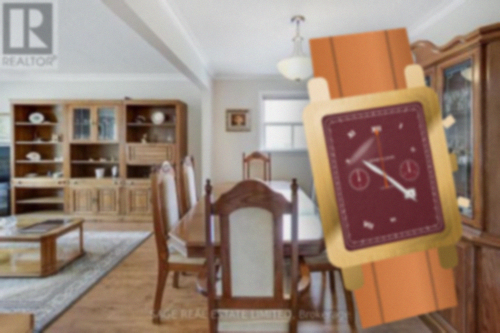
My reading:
10 h 23 min
